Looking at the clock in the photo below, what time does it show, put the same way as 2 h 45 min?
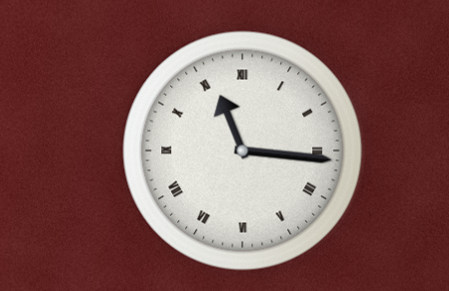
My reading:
11 h 16 min
